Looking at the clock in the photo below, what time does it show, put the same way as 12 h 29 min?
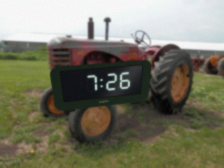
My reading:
7 h 26 min
